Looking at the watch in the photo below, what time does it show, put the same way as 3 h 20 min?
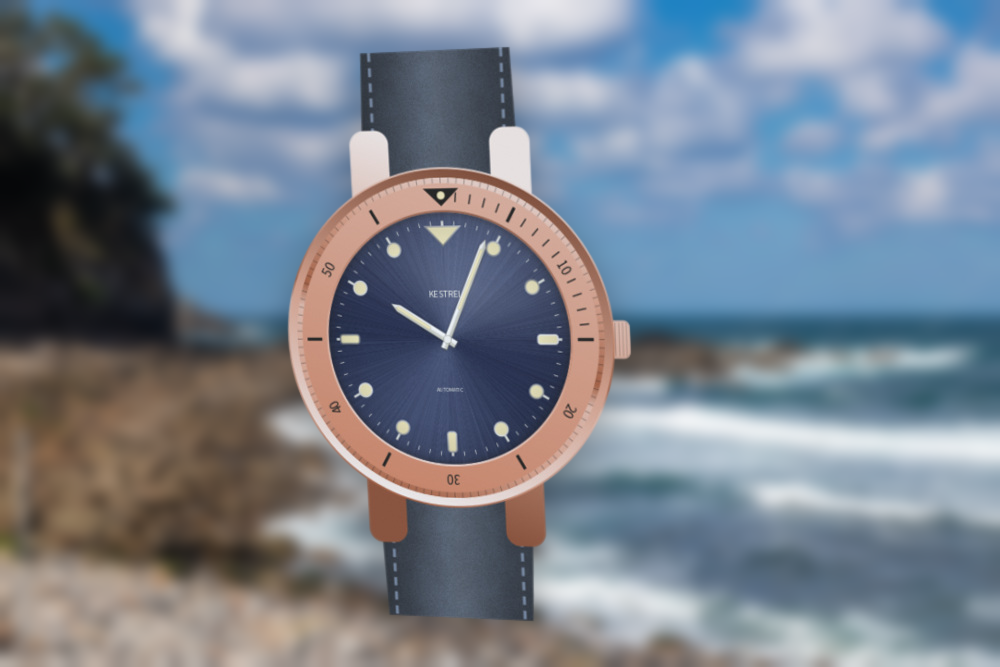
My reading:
10 h 04 min
